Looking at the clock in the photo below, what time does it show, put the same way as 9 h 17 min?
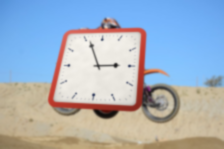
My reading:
2 h 56 min
